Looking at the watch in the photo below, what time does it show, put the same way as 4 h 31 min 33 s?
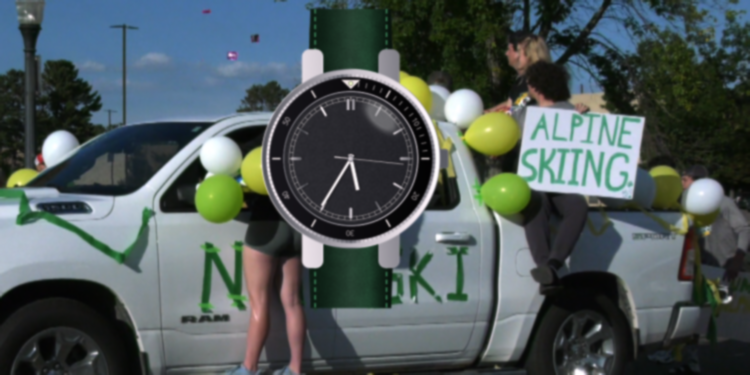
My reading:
5 h 35 min 16 s
